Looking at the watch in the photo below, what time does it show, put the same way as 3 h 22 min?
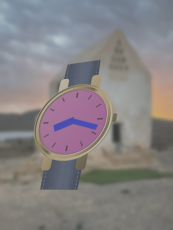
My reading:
8 h 18 min
